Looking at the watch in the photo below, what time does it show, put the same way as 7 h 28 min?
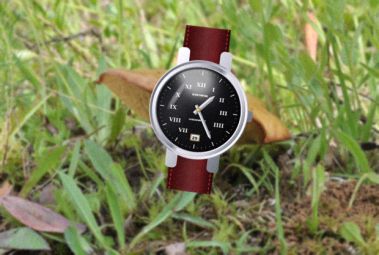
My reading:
1 h 25 min
